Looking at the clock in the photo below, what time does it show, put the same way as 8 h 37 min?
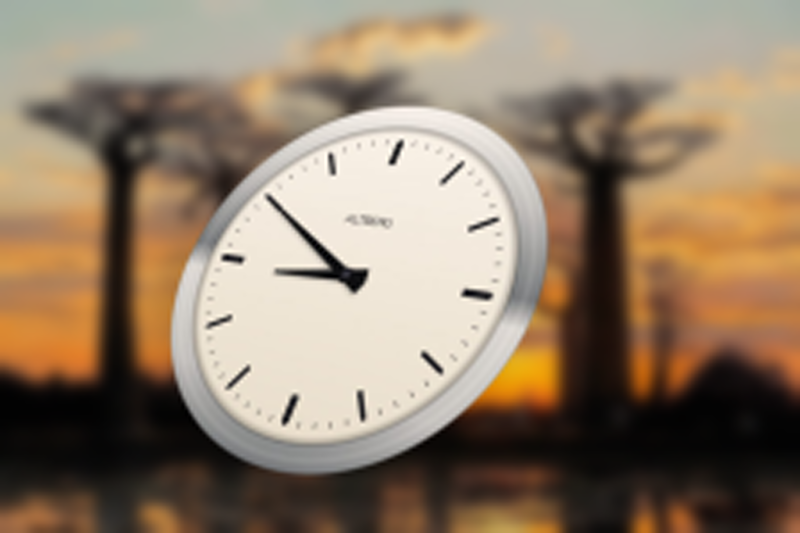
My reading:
8 h 50 min
